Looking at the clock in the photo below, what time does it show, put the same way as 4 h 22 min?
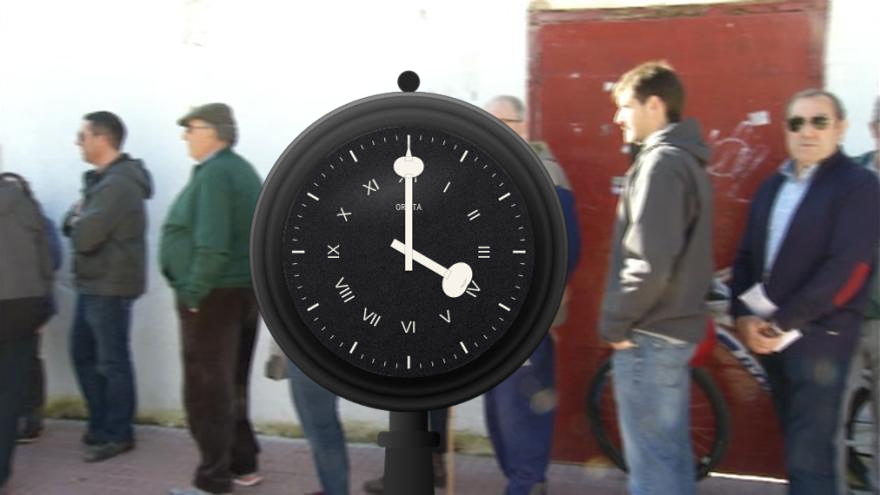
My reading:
4 h 00 min
